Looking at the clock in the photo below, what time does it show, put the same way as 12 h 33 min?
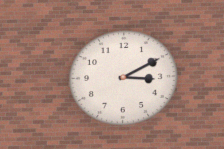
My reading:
3 h 10 min
